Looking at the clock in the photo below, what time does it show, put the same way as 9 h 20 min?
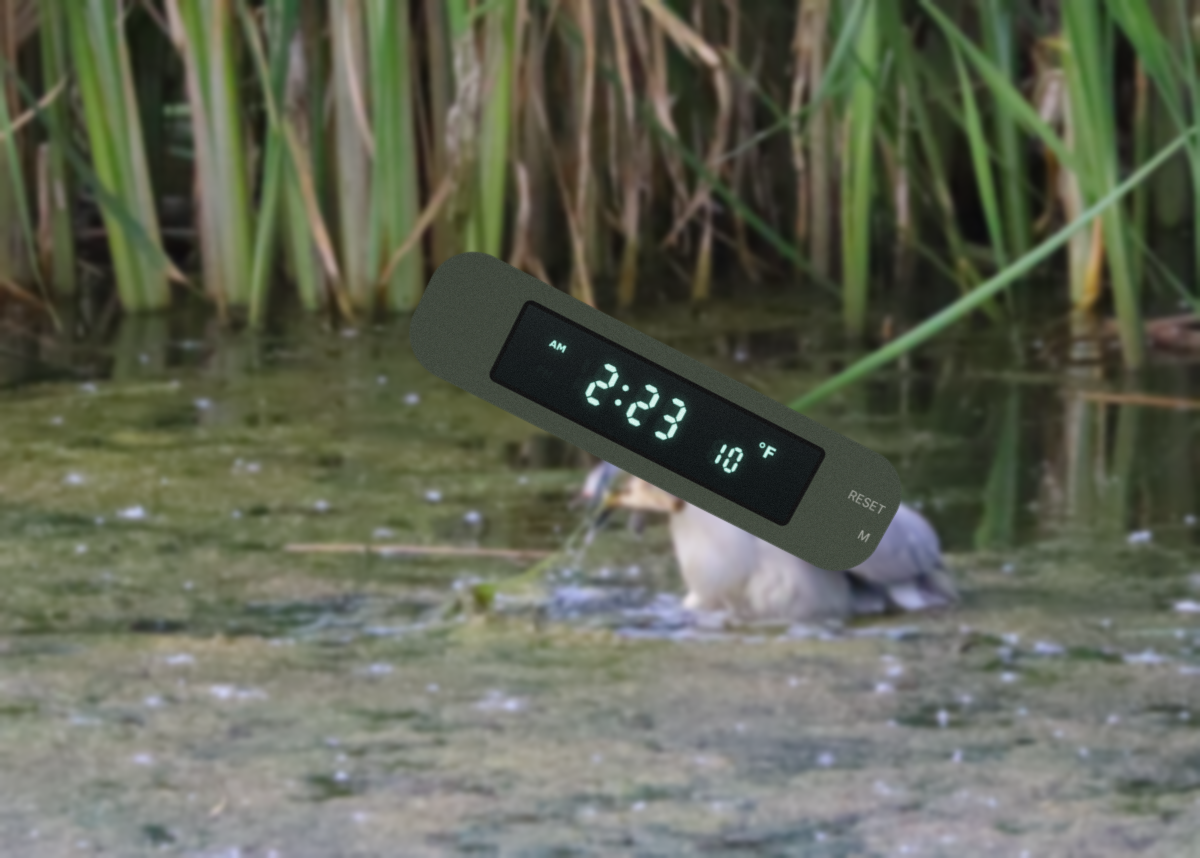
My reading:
2 h 23 min
